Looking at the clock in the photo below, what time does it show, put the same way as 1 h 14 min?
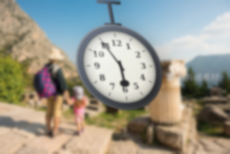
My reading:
5 h 55 min
